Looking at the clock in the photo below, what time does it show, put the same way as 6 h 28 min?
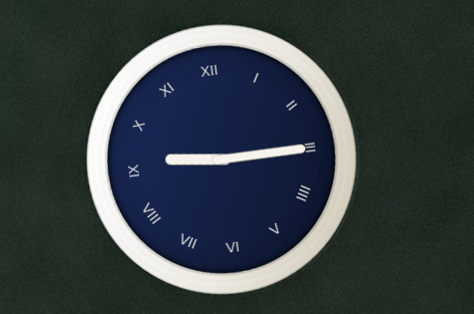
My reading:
9 h 15 min
